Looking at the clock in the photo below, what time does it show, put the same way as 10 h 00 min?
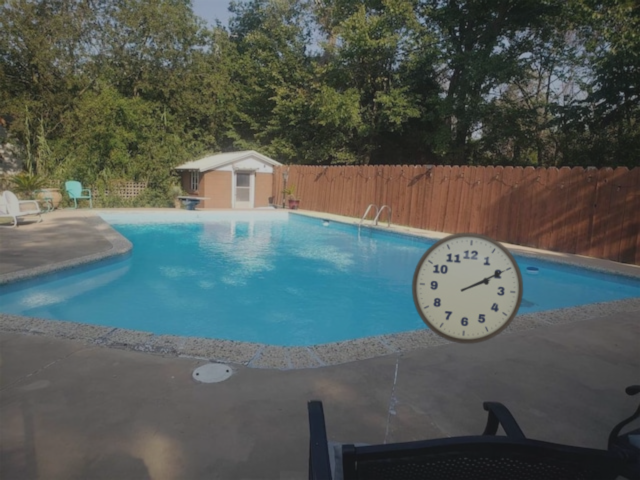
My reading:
2 h 10 min
